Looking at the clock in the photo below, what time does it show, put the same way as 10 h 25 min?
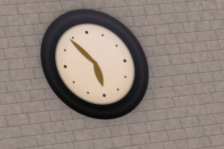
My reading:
5 h 54 min
